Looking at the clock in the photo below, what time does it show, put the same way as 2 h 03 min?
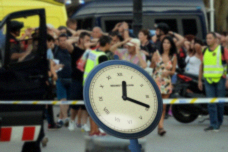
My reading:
12 h 19 min
